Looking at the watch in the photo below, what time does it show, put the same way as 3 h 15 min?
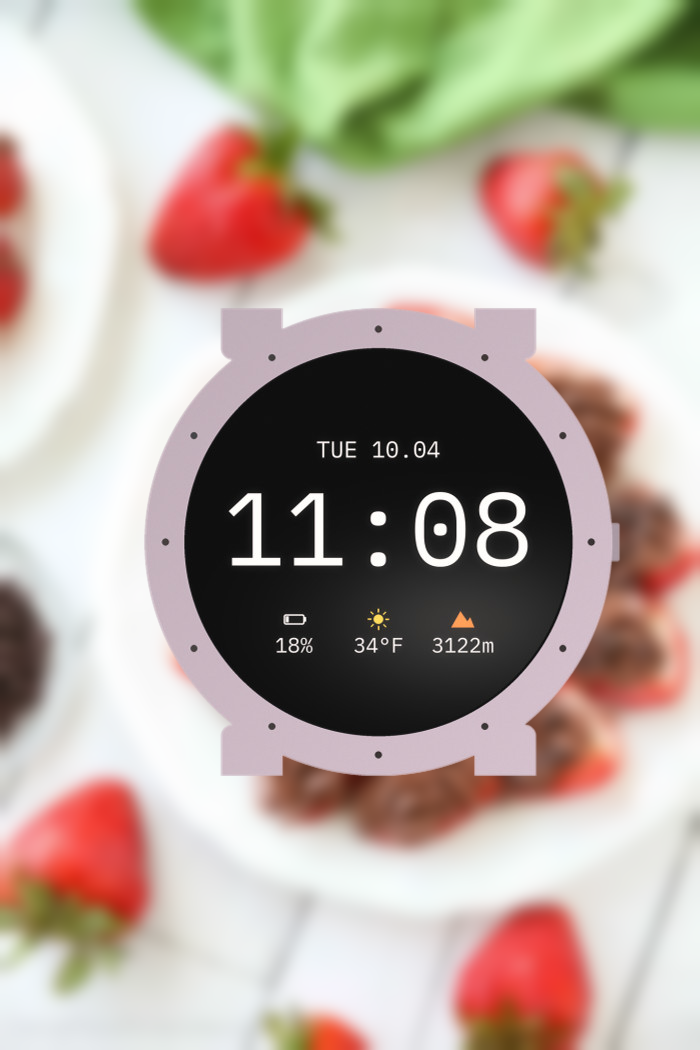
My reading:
11 h 08 min
